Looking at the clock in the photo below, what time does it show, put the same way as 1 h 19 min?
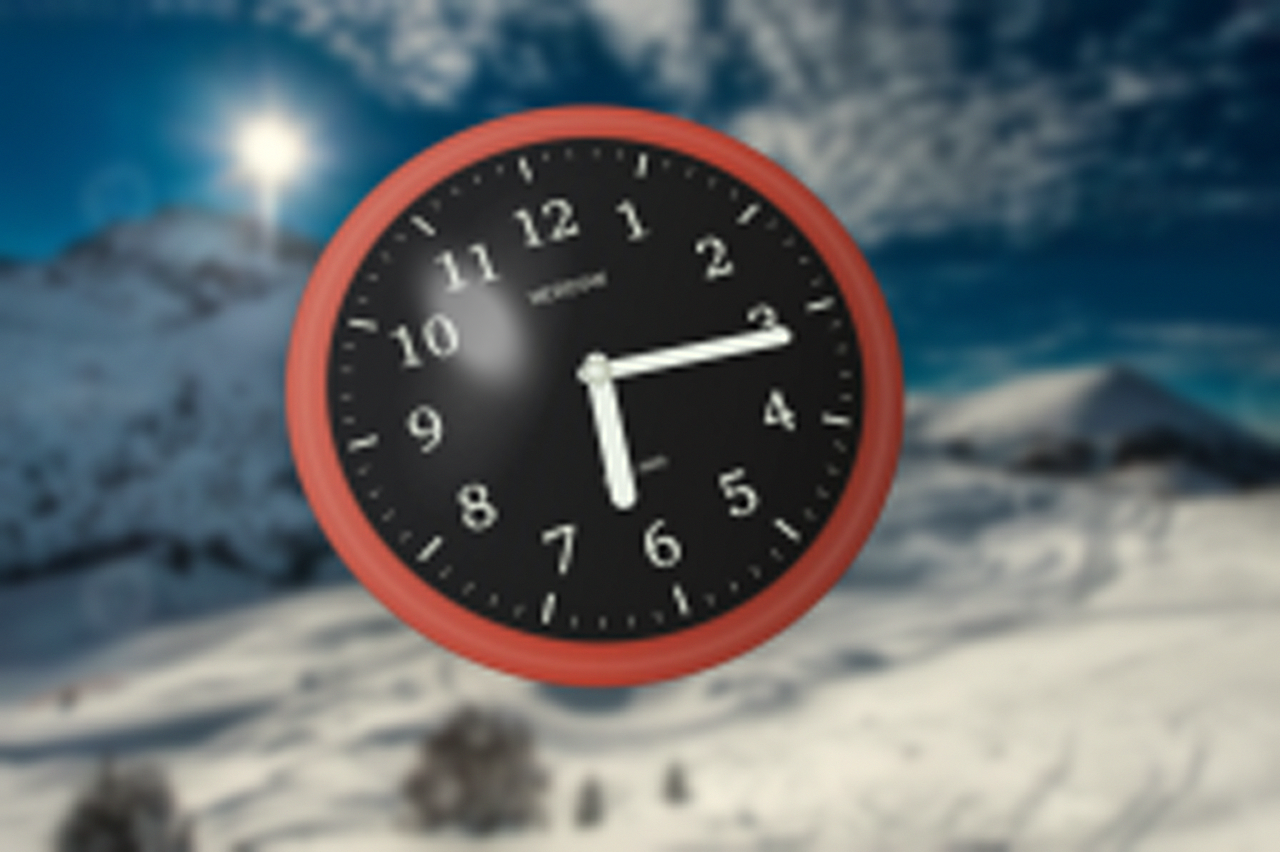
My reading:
6 h 16 min
